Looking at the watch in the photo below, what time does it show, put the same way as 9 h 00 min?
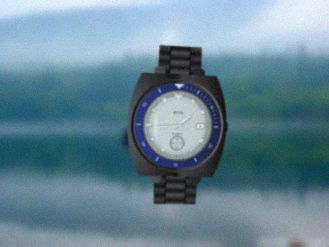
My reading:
1 h 44 min
